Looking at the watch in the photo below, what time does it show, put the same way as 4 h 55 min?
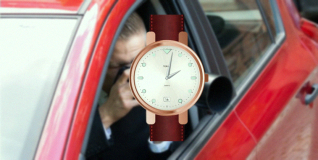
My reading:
2 h 02 min
